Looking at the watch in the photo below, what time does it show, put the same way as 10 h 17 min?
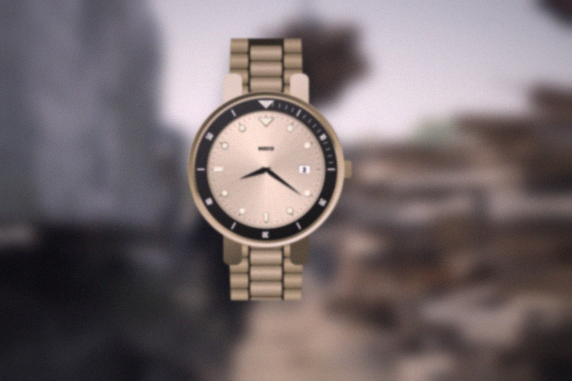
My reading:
8 h 21 min
